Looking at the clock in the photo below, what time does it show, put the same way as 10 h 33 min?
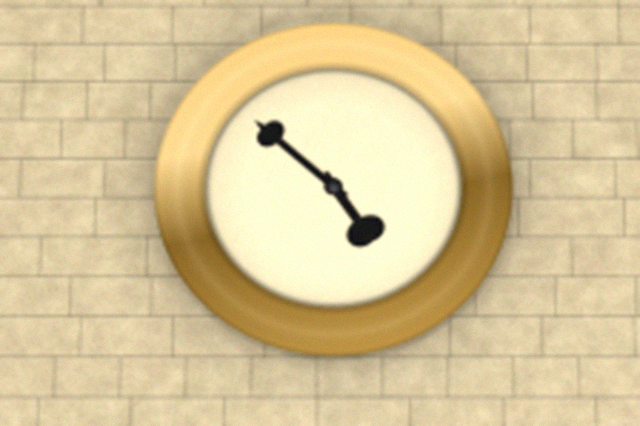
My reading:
4 h 52 min
